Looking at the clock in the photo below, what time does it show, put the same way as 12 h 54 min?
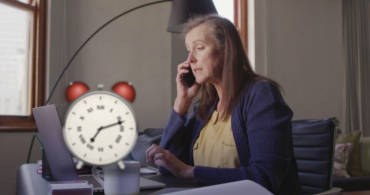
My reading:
7 h 12 min
